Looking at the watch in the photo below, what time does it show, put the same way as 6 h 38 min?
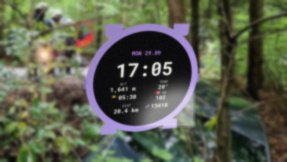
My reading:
17 h 05 min
